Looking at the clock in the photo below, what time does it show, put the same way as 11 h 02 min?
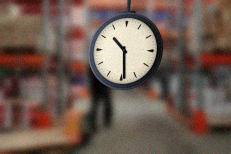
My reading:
10 h 29 min
